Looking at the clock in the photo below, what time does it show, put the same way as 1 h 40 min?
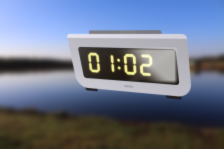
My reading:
1 h 02 min
